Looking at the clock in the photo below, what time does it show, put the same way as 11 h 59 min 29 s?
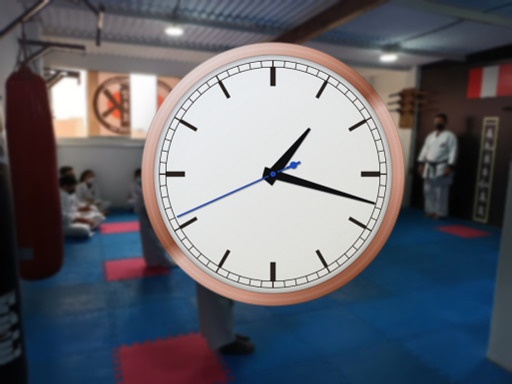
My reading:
1 h 17 min 41 s
